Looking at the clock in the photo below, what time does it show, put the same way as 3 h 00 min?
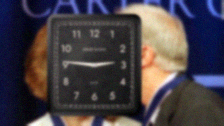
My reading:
2 h 46 min
